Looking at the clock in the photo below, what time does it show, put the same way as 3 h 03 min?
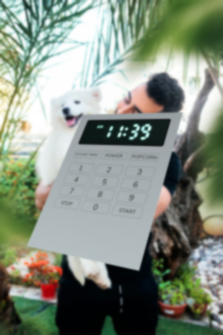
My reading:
11 h 39 min
